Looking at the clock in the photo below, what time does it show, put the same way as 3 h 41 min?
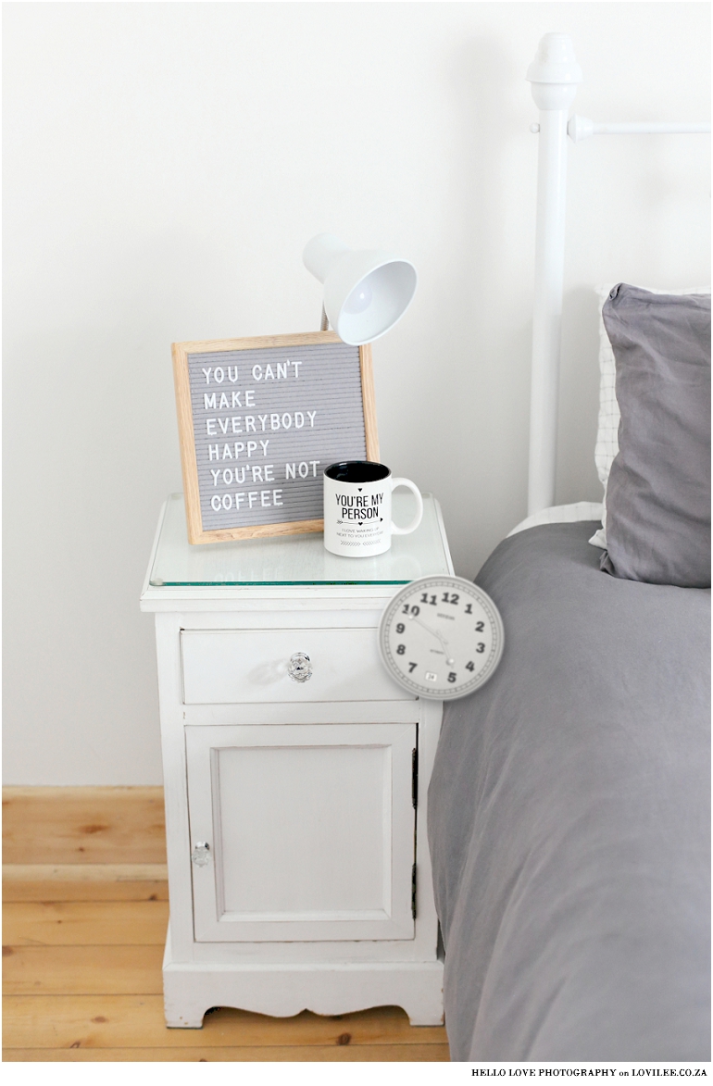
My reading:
4 h 49 min
